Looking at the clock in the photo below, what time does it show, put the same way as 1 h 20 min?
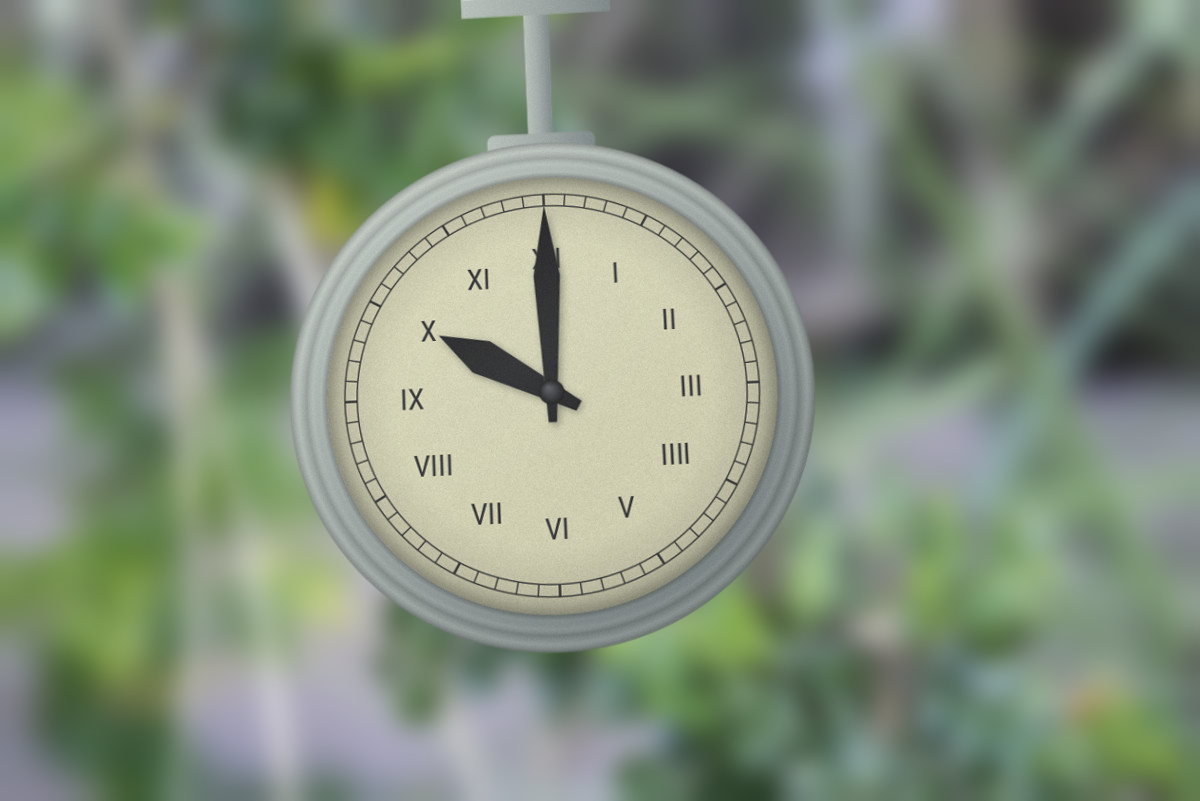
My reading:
10 h 00 min
